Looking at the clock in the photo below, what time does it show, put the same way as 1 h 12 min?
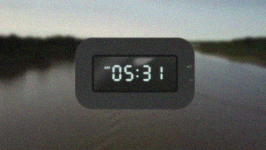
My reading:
5 h 31 min
